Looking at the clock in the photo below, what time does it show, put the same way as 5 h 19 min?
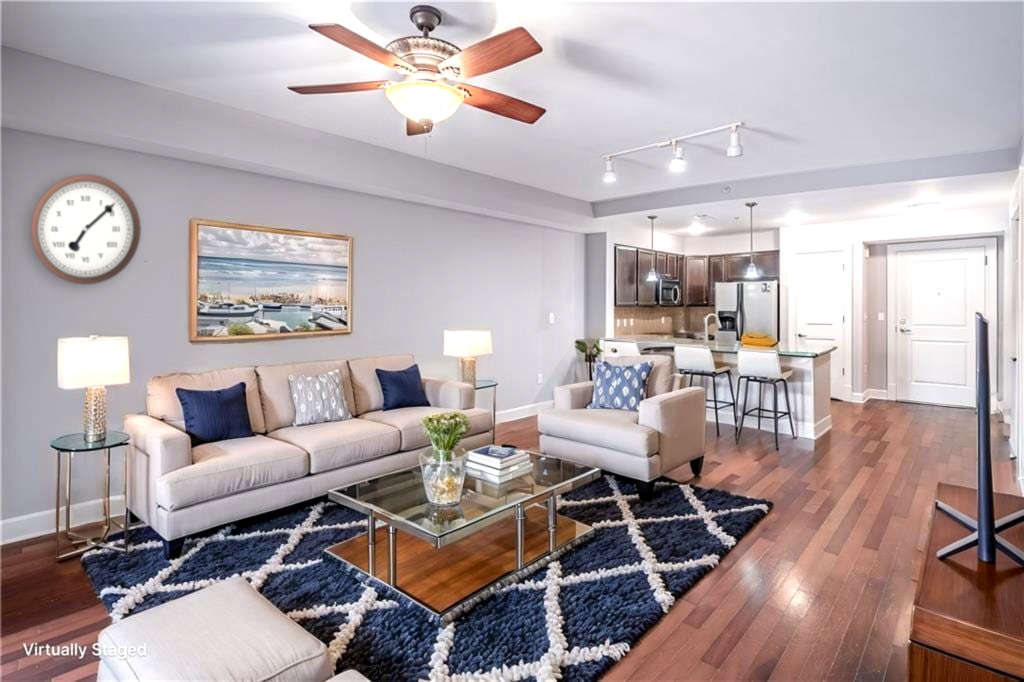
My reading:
7 h 08 min
